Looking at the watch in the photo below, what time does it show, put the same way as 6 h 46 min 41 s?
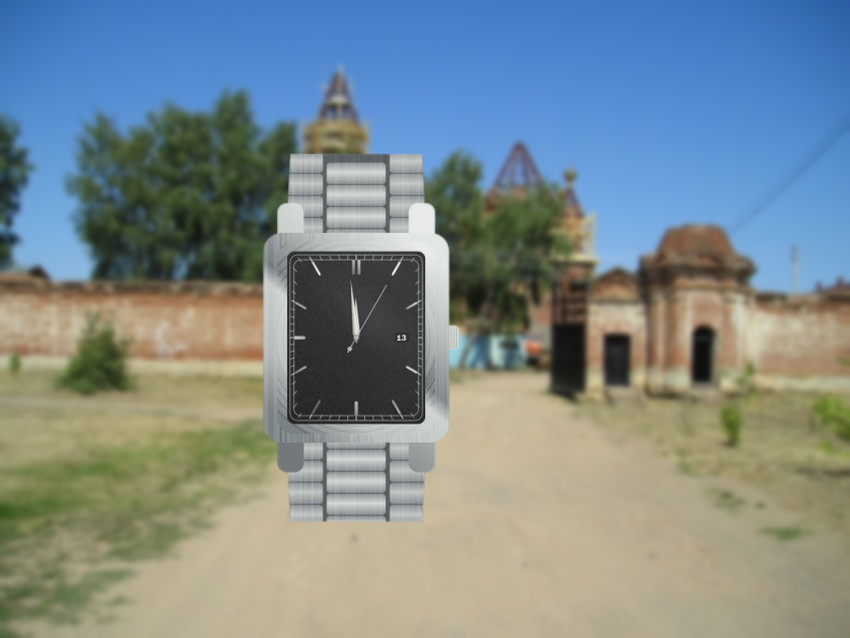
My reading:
11 h 59 min 05 s
